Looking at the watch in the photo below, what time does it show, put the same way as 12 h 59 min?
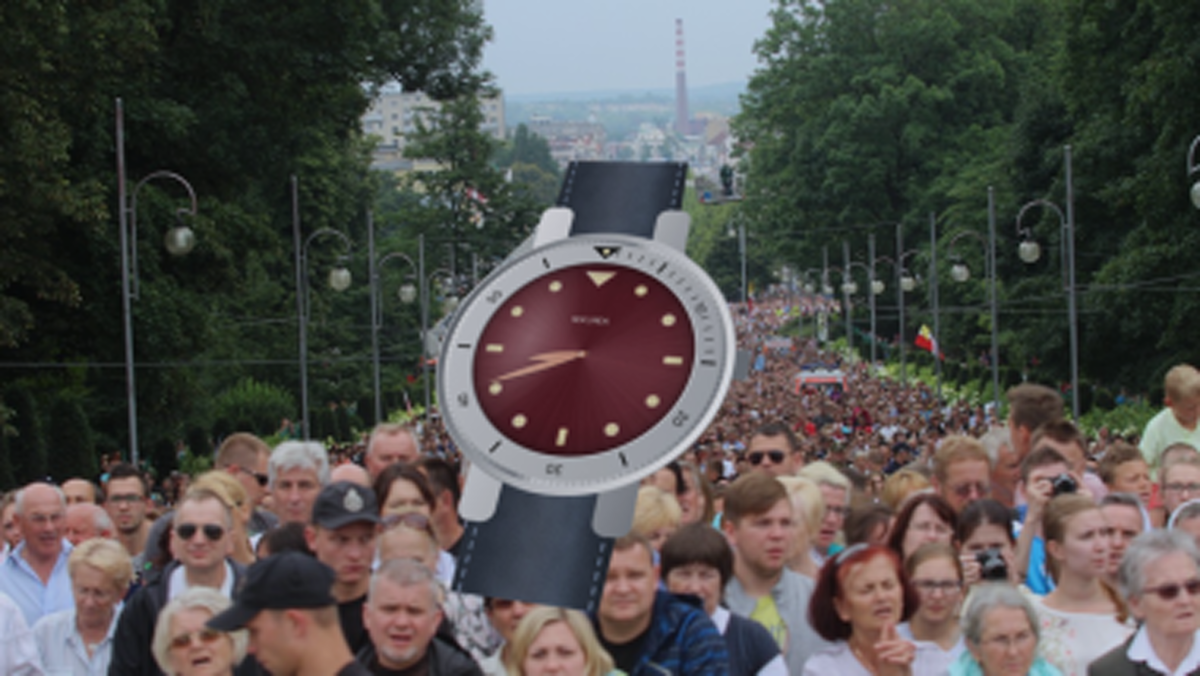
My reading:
8 h 41 min
